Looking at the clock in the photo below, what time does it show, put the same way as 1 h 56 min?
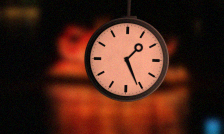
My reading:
1 h 26 min
